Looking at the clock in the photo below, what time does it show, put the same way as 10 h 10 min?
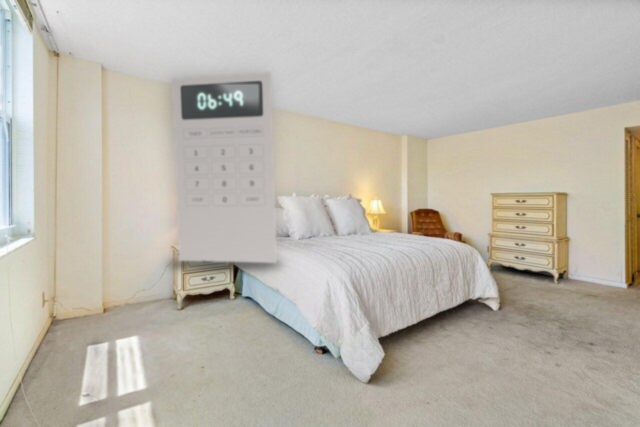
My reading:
6 h 49 min
